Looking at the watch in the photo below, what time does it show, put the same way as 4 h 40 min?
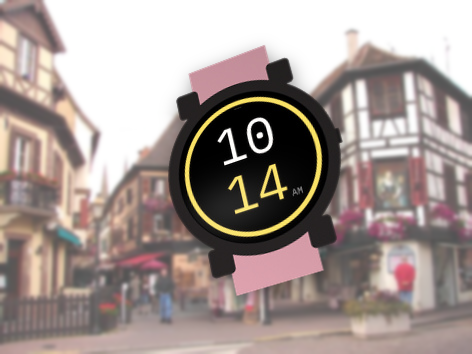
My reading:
10 h 14 min
